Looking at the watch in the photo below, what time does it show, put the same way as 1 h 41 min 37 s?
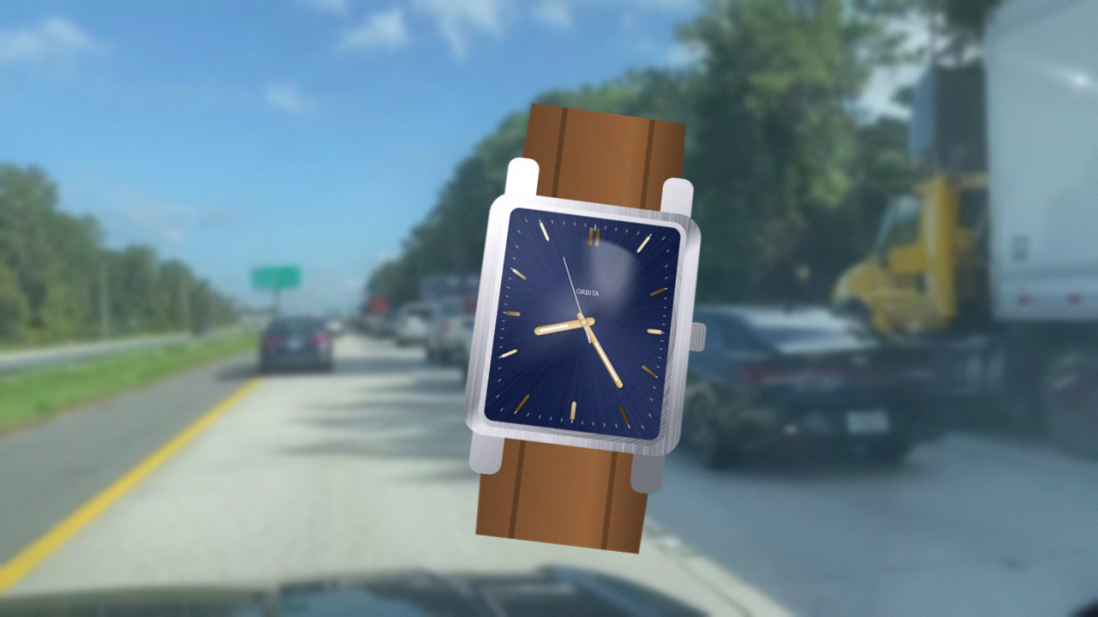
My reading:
8 h 23 min 56 s
